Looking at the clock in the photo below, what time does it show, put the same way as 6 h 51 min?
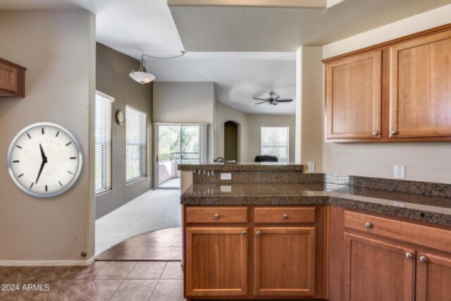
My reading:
11 h 34 min
